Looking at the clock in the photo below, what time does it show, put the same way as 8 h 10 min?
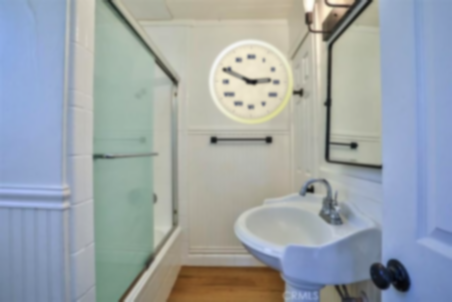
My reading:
2 h 49 min
